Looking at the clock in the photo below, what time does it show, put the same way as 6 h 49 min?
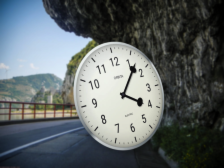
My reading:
4 h 07 min
